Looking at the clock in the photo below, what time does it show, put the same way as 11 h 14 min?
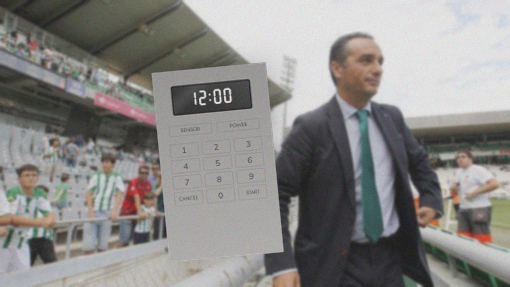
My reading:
12 h 00 min
